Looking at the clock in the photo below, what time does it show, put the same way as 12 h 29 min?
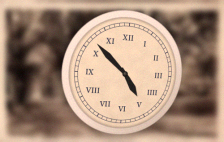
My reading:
4 h 52 min
